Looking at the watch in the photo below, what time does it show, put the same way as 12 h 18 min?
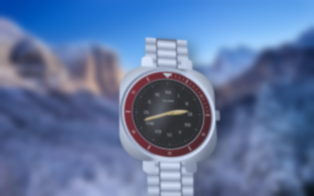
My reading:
2 h 42 min
